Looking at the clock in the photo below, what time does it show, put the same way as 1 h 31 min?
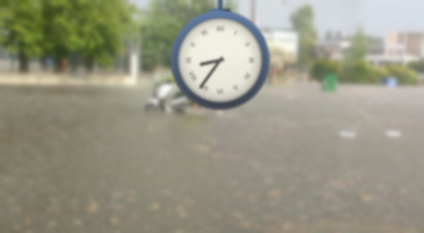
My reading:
8 h 36 min
